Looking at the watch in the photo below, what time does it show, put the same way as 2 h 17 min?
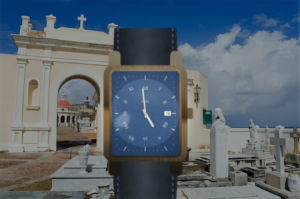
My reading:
4 h 59 min
